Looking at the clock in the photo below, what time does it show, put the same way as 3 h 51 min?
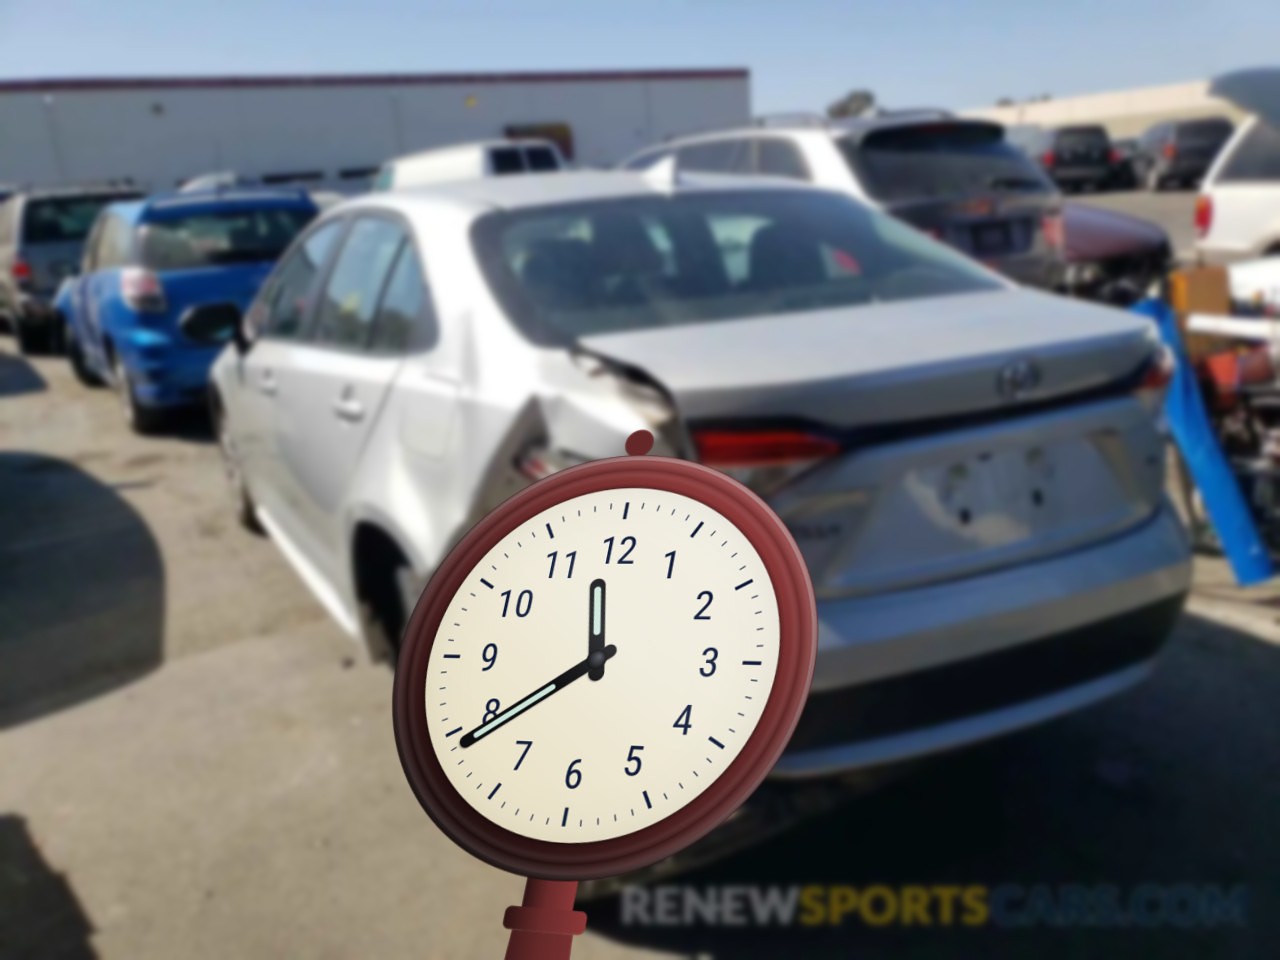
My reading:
11 h 39 min
